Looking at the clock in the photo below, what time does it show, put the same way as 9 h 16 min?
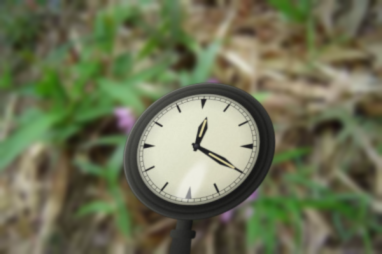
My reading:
12 h 20 min
